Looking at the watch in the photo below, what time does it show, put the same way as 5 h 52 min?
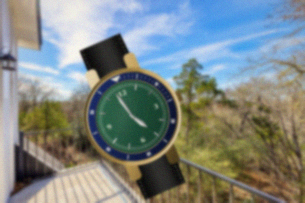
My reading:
4 h 58 min
